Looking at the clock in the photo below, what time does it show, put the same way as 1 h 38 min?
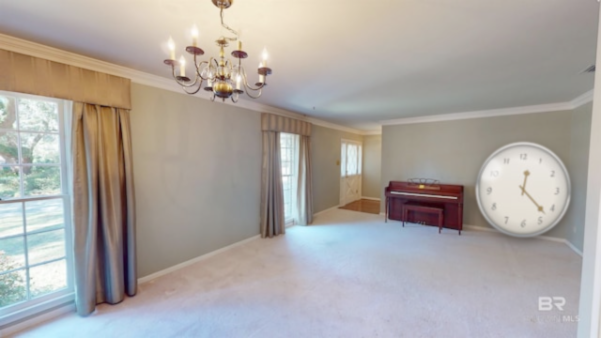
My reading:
12 h 23 min
